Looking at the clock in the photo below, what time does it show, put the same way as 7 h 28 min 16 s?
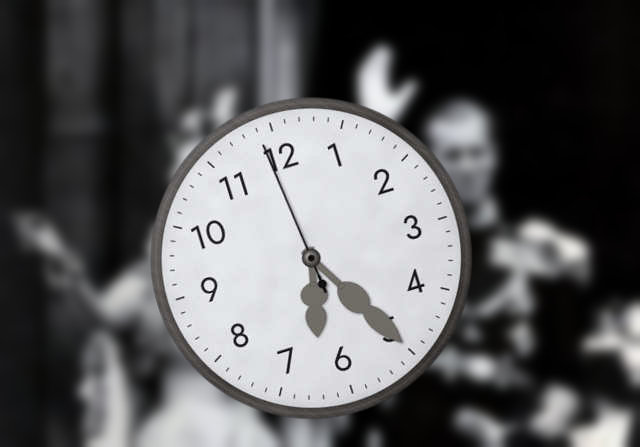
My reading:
6 h 24 min 59 s
